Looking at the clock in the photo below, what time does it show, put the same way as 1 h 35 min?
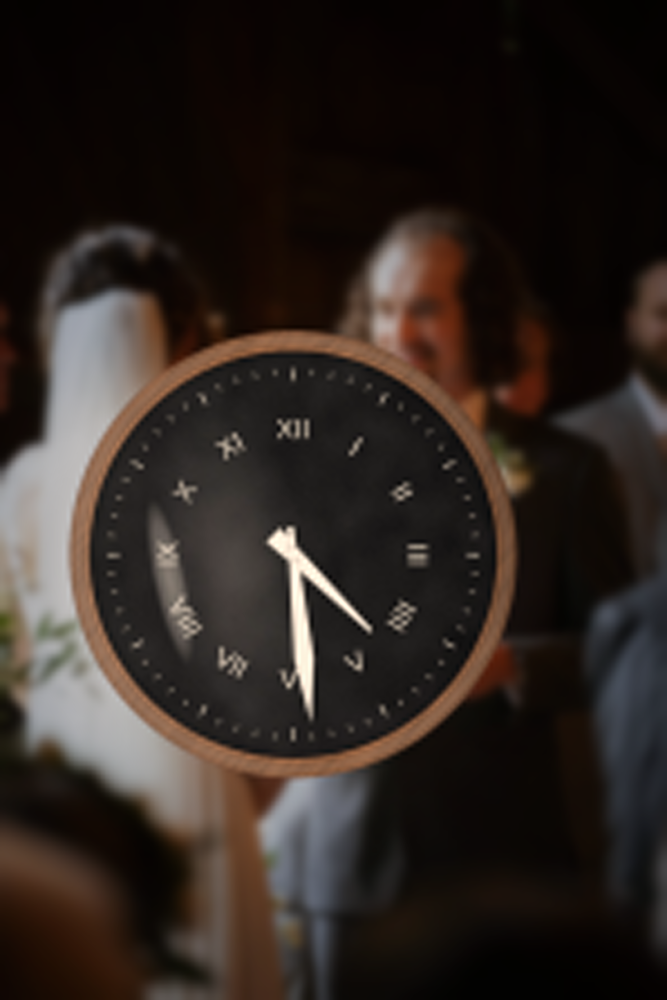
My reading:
4 h 29 min
